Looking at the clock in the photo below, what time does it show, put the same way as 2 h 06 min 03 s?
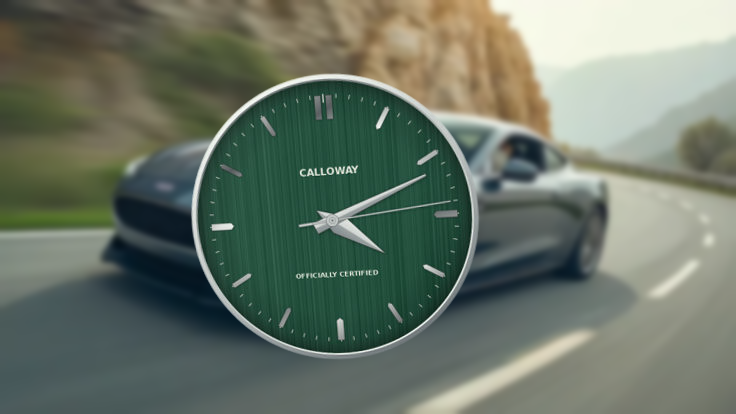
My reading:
4 h 11 min 14 s
